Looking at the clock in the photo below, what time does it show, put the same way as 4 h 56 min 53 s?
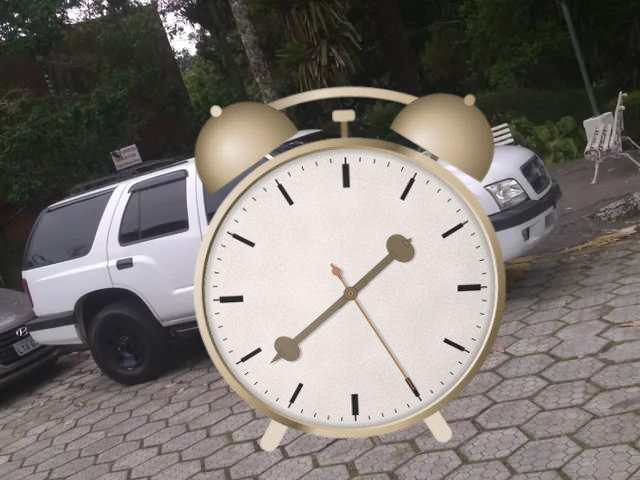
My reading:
1 h 38 min 25 s
